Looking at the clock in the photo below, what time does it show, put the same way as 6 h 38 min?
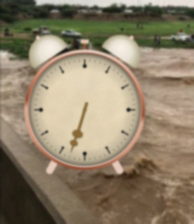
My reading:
6 h 33 min
